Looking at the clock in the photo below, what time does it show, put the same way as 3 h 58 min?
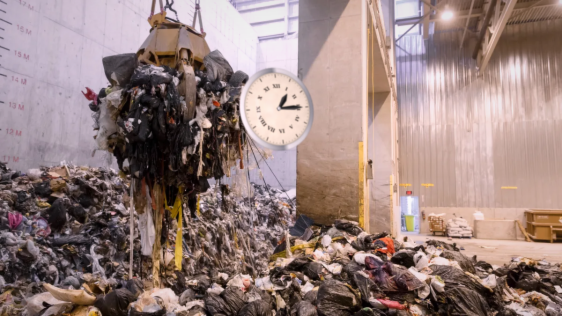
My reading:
1 h 15 min
